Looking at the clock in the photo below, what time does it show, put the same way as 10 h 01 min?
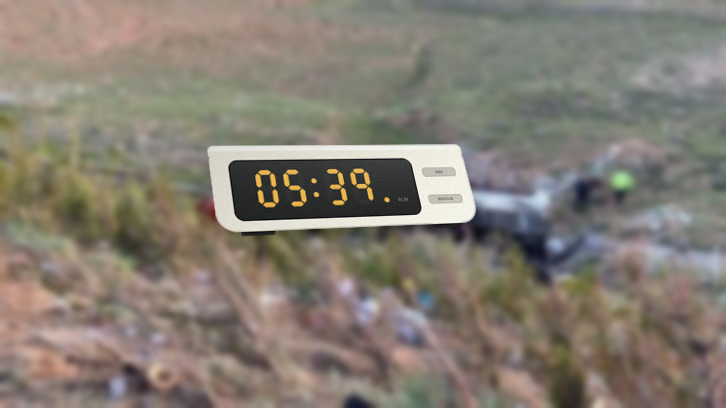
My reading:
5 h 39 min
